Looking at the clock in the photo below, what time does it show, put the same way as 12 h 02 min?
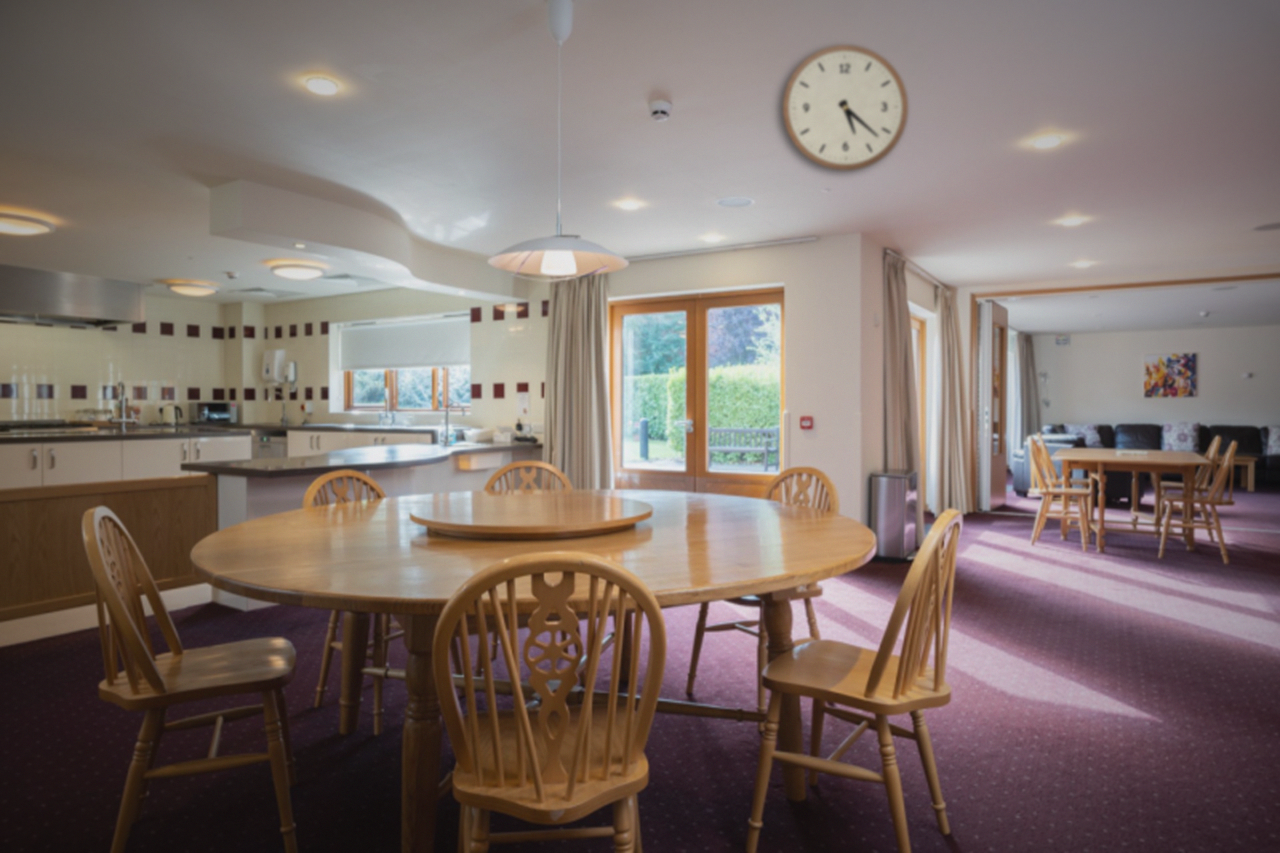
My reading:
5 h 22 min
